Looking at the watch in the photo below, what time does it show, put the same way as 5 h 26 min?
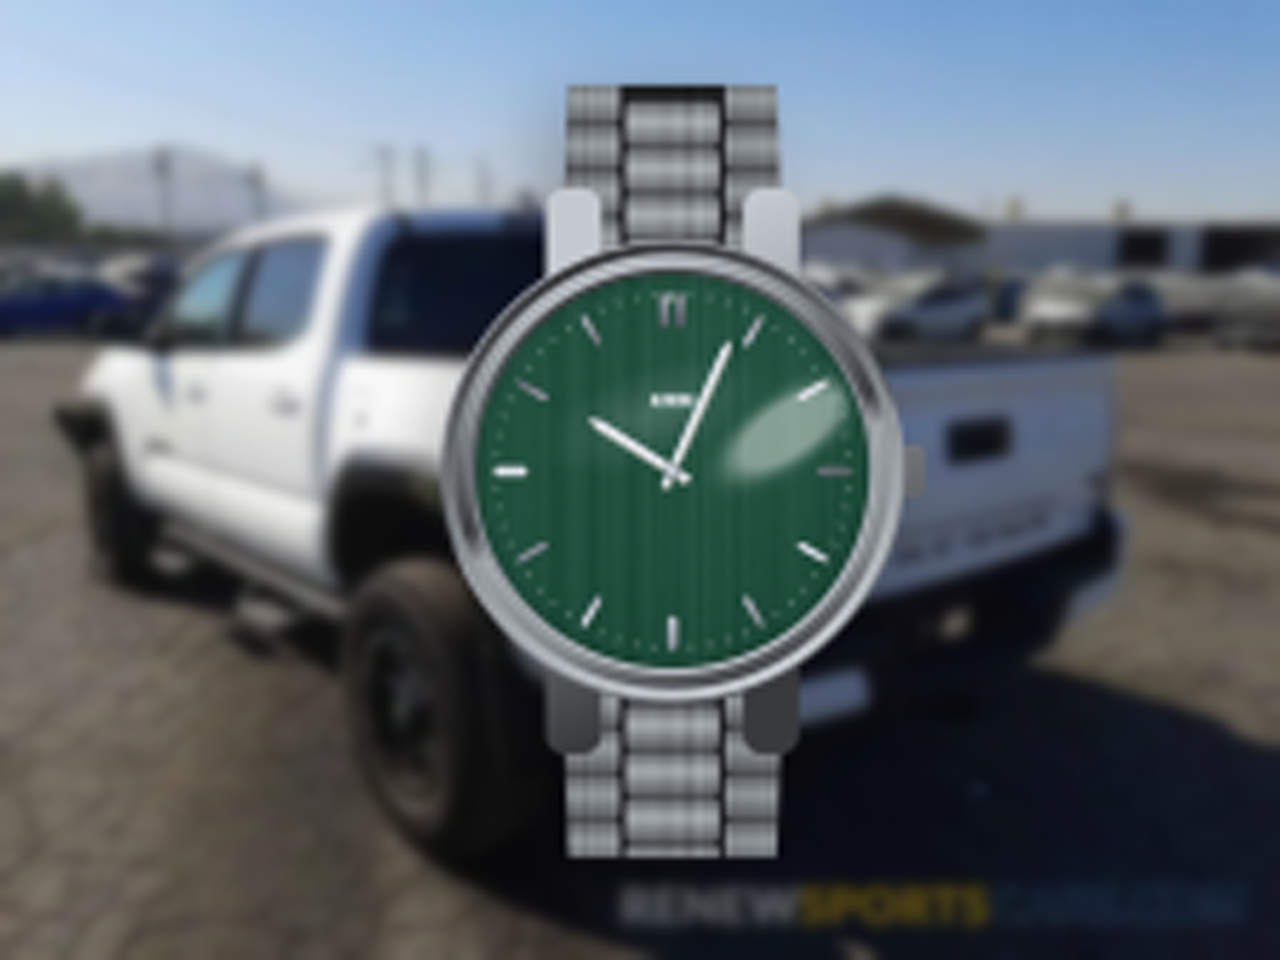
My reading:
10 h 04 min
